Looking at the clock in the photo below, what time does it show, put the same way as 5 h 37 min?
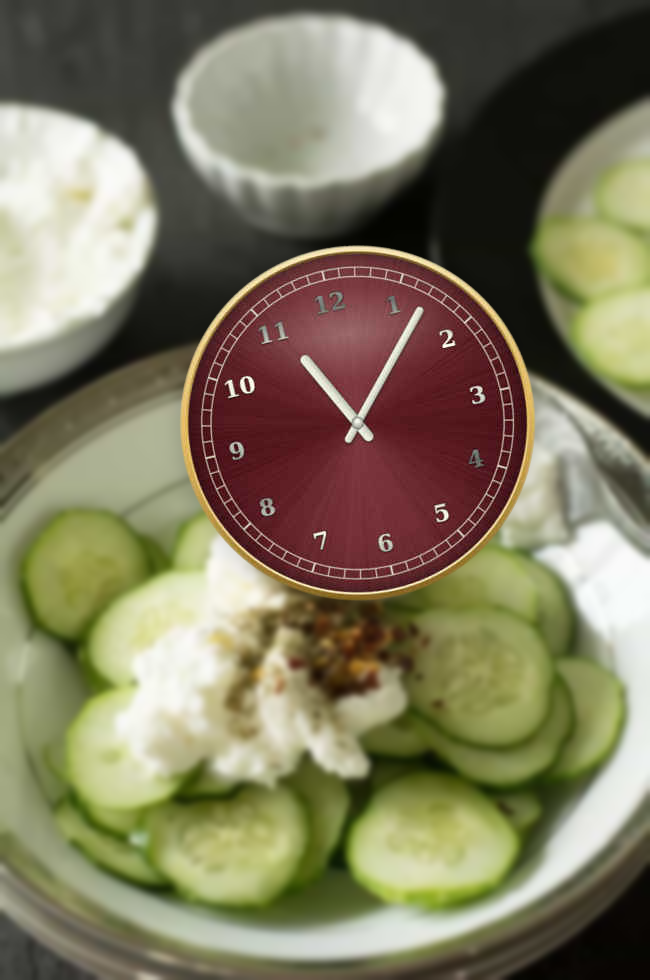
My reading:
11 h 07 min
